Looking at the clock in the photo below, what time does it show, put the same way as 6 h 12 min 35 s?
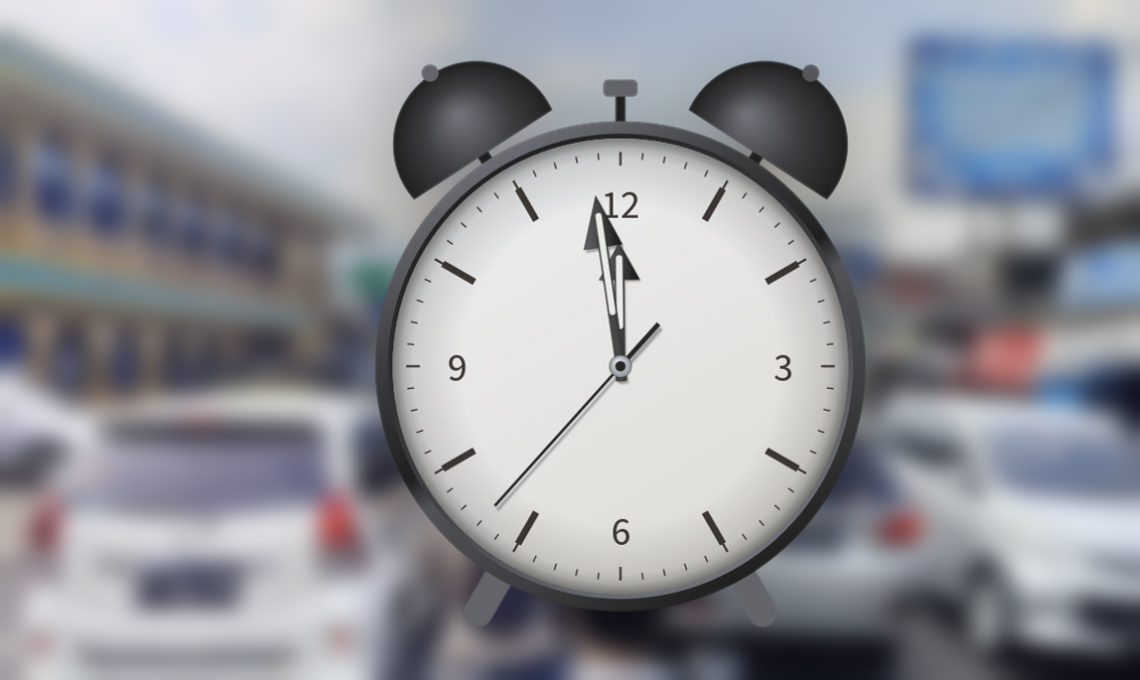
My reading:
11 h 58 min 37 s
